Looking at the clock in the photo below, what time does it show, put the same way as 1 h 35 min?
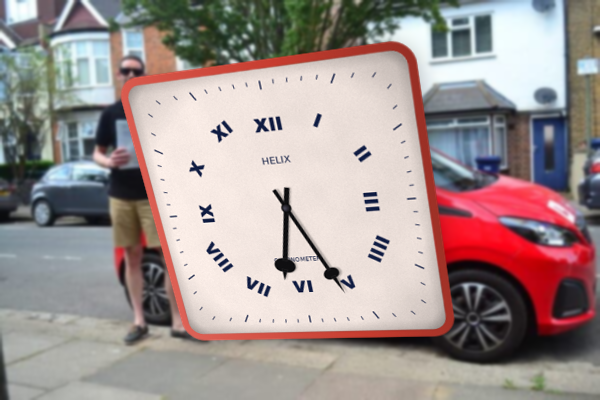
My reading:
6 h 26 min
